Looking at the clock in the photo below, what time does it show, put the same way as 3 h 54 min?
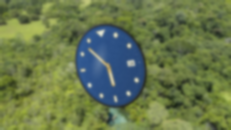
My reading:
5 h 53 min
